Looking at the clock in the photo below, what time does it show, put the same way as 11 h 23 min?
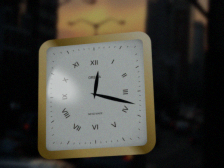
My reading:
12 h 18 min
